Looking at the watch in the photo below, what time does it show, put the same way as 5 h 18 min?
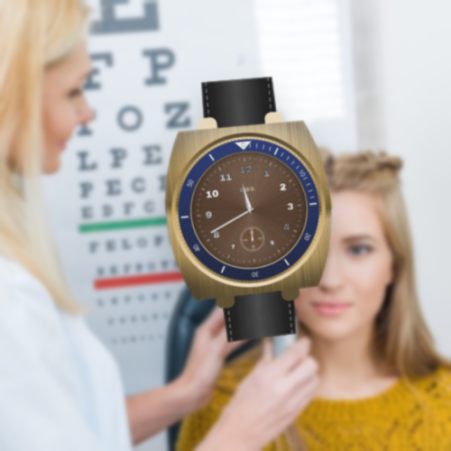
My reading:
11 h 41 min
